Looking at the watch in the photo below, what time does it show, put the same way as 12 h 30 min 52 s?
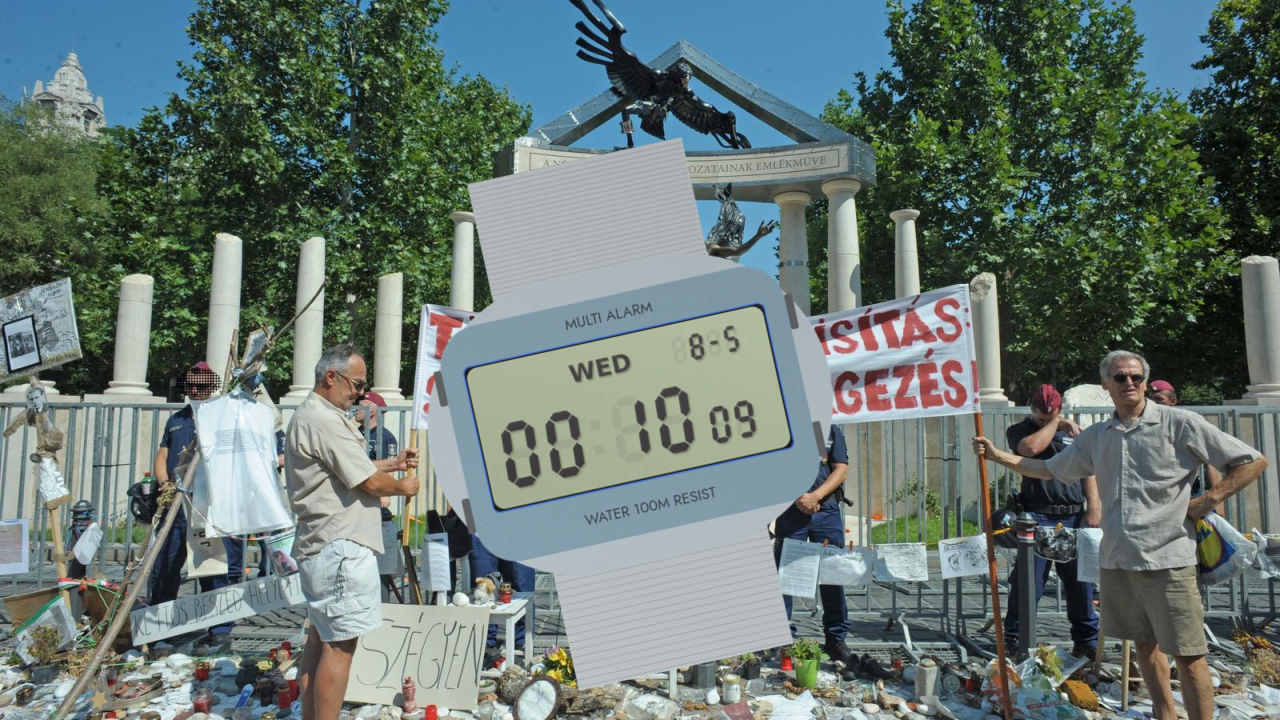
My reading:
0 h 10 min 09 s
